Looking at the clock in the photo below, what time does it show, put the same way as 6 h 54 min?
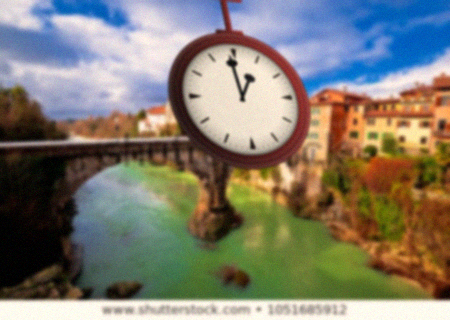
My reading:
12 h 59 min
